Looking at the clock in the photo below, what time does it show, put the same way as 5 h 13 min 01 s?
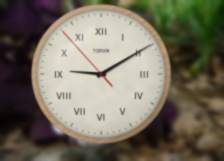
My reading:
9 h 09 min 53 s
